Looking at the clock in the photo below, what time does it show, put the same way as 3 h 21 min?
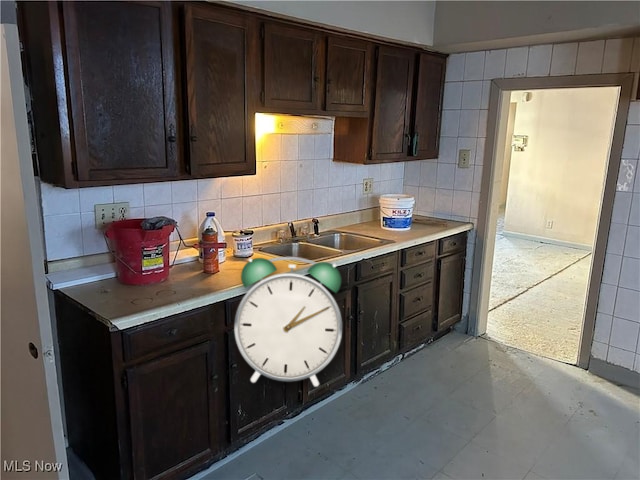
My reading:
1 h 10 min
